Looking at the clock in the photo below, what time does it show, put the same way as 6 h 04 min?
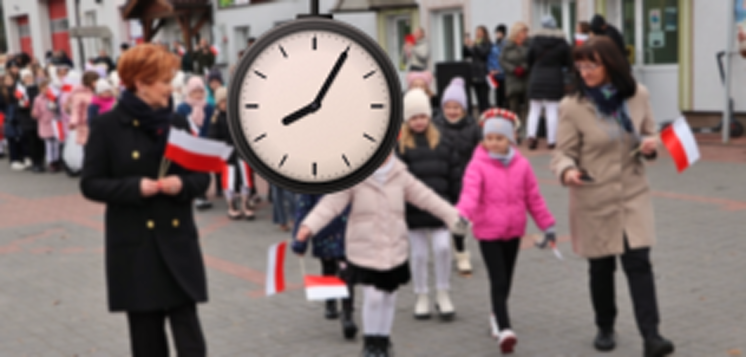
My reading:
8 h 05 min
